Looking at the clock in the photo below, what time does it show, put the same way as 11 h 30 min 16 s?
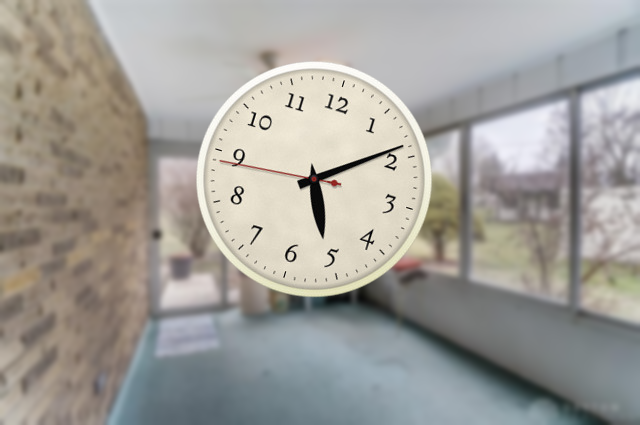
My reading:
5 h 08 min 44 s
